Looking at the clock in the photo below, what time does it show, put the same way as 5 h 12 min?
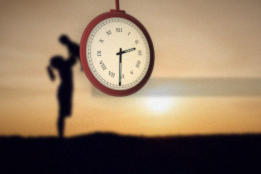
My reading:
2 h 31 min
